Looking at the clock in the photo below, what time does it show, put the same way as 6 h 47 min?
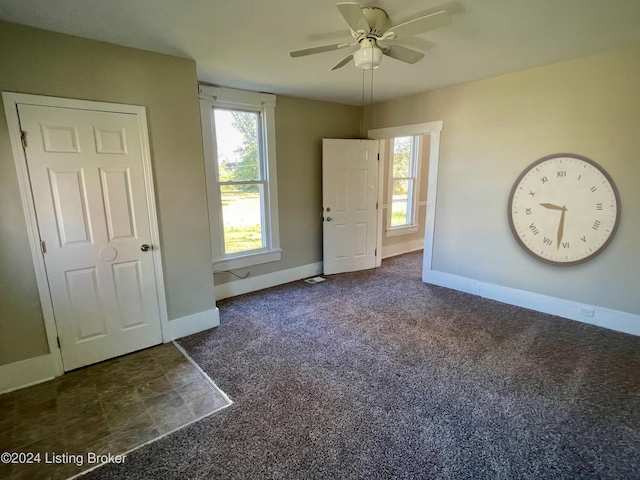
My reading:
9 h 32 min
